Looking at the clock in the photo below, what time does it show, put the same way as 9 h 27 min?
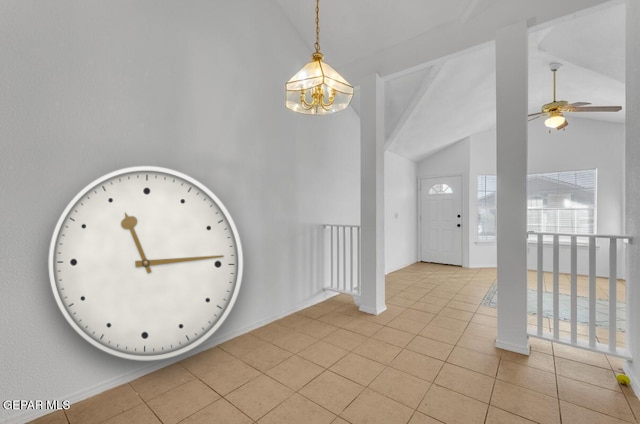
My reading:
11 h 14 min
